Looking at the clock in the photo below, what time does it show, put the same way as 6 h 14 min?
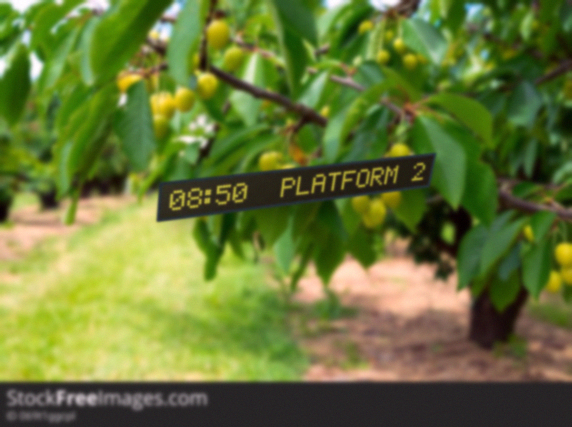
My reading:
8 h 50 min
